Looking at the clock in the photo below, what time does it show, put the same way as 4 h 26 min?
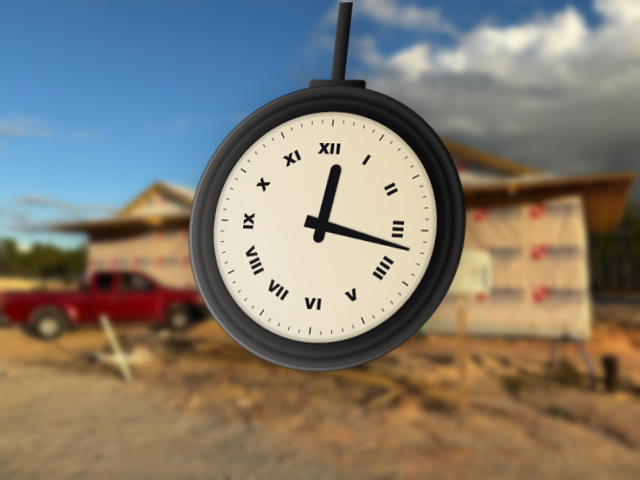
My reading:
12 h 17 min
